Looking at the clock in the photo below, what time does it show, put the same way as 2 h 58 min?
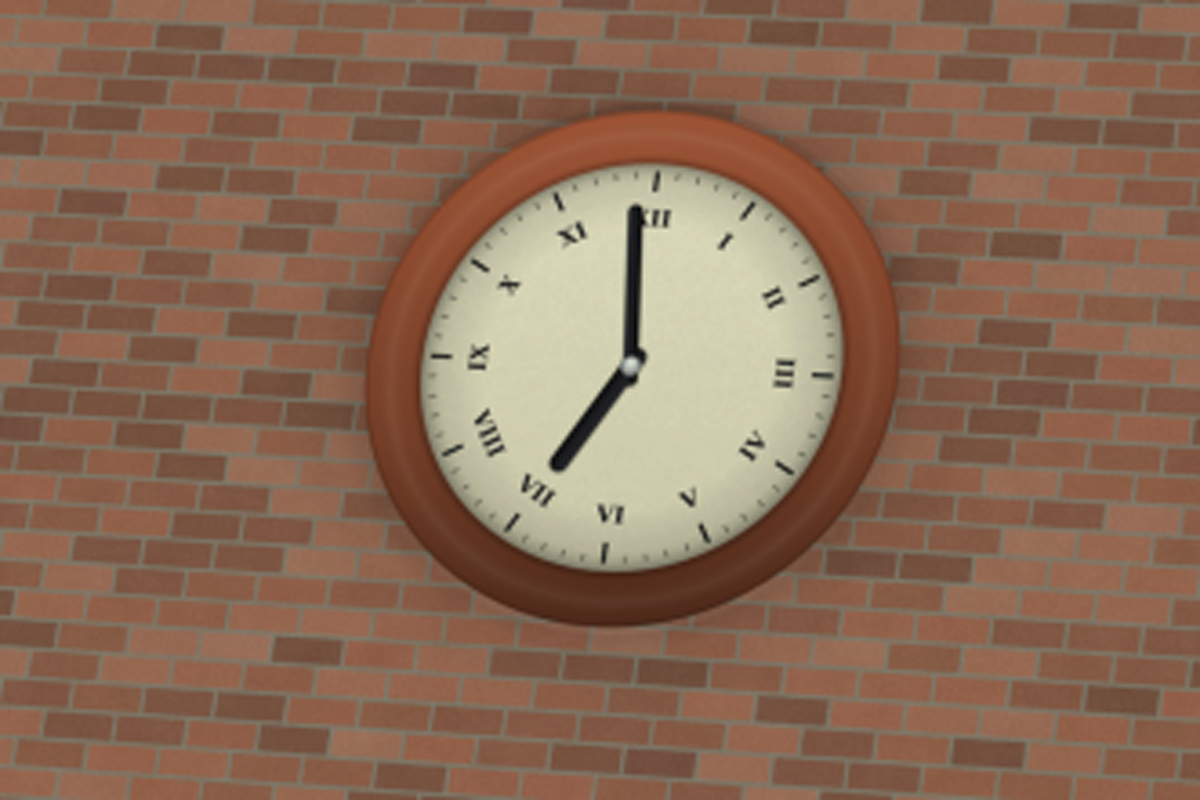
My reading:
6 h 59 min
